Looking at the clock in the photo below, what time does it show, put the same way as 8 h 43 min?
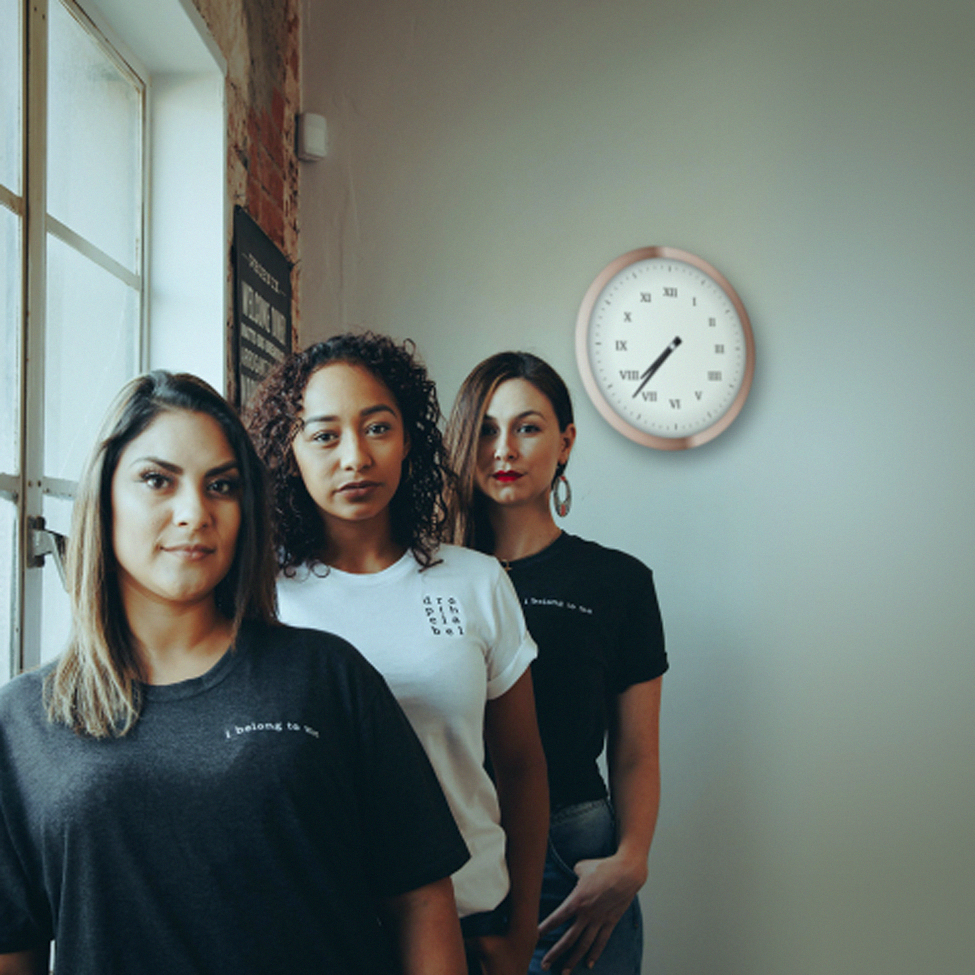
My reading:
7 h 37 min
